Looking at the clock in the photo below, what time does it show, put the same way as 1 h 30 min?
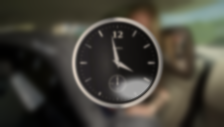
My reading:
3 h 58 min
